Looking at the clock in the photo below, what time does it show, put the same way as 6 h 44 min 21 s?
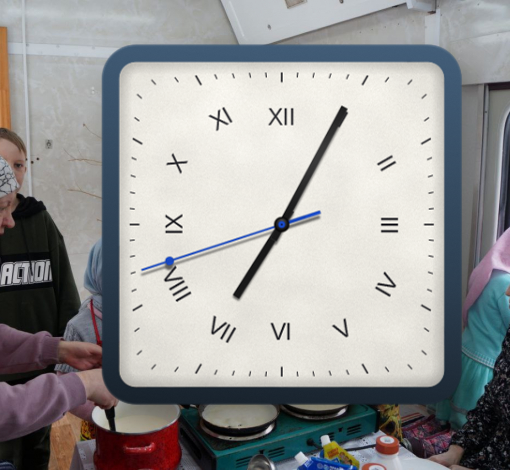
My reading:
7 h 04 min 42 s
